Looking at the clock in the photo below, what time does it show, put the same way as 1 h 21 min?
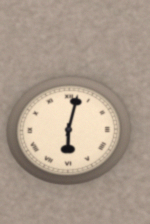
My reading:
6 h 02 min
